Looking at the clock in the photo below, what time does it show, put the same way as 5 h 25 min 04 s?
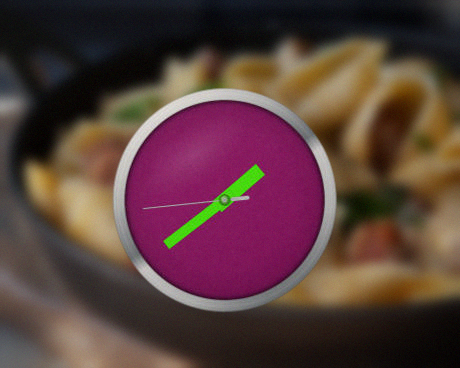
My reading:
1 h 38 min 44 s
